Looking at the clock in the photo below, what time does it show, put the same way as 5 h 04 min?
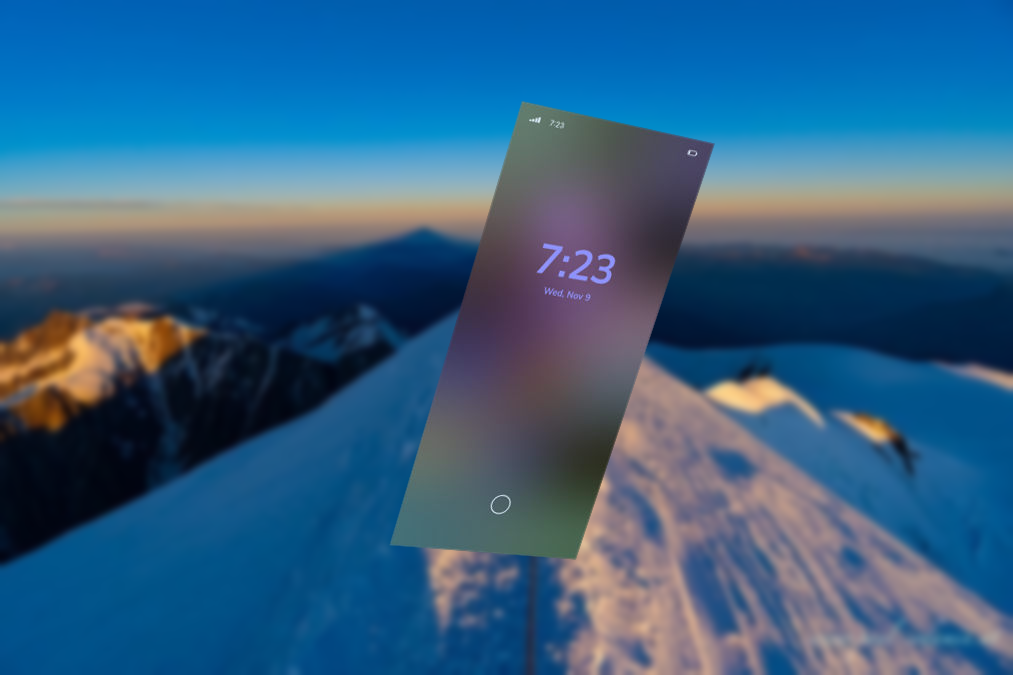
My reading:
7 h 23 min
